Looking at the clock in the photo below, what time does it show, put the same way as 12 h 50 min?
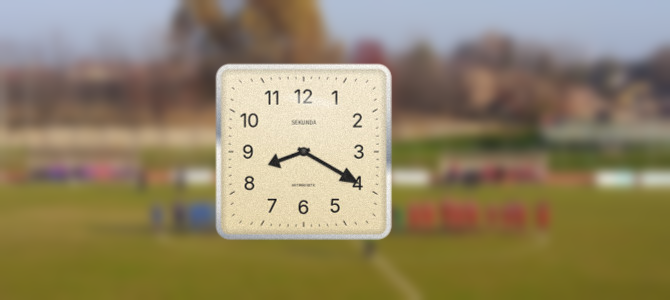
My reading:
8 h 20 min
